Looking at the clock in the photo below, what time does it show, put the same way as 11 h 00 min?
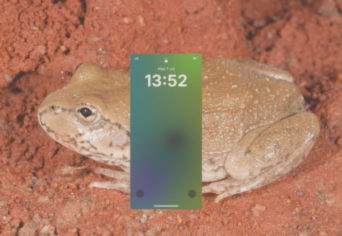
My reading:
13 h 52 min
